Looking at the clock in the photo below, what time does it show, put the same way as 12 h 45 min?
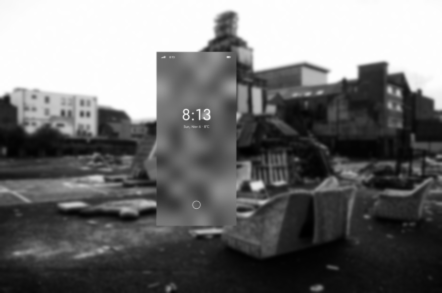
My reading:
8 h 13 min
